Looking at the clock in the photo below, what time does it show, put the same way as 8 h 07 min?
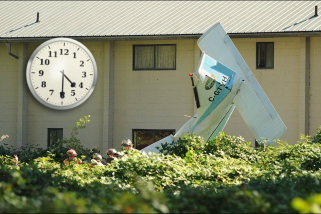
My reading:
4 h 30 min
